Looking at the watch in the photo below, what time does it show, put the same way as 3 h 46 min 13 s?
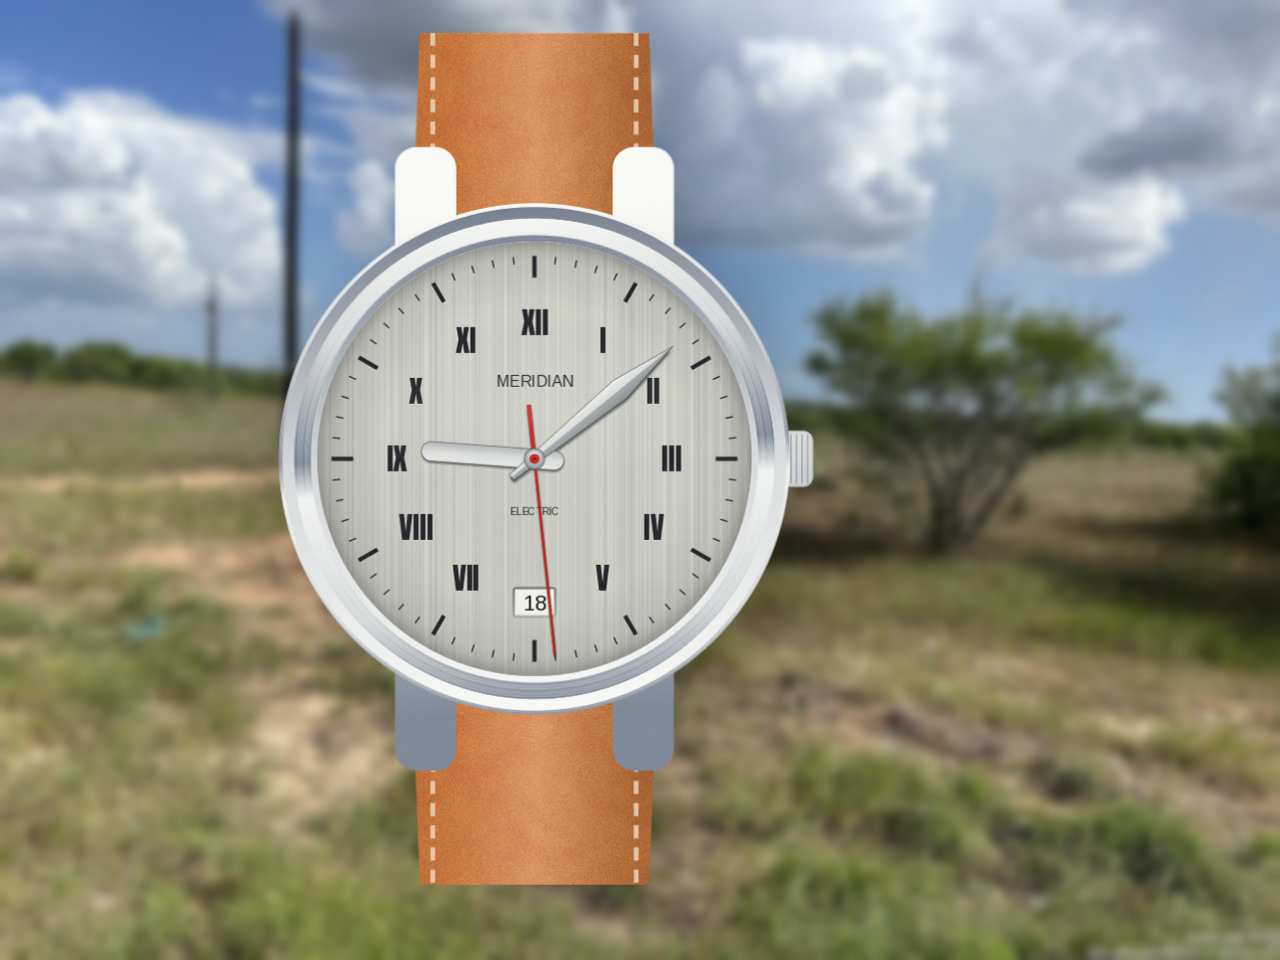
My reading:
9 h 08 min 29 s
